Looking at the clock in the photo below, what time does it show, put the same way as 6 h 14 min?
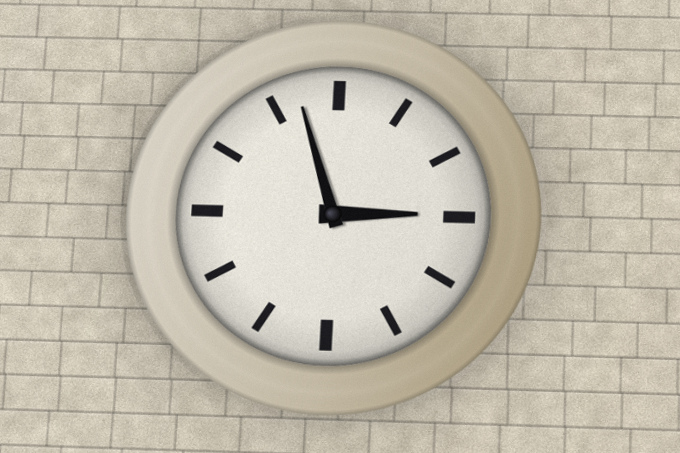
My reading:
2 h 57 min
